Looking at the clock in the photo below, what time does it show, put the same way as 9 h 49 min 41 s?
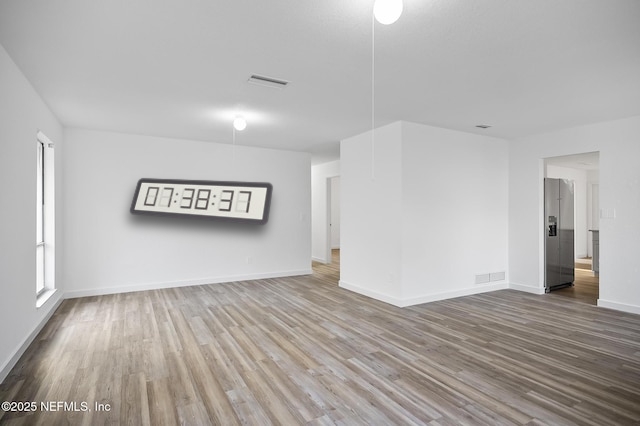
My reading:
7 h 38 min 37 s
